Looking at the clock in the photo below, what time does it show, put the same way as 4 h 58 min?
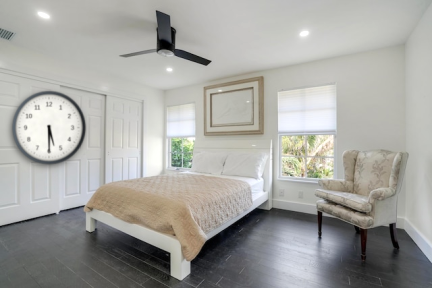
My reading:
5 h 30 min
